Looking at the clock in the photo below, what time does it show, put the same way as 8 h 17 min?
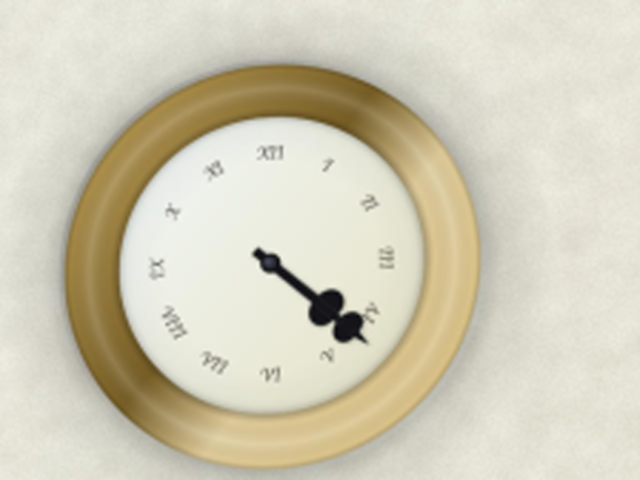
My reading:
4 h 22 min
